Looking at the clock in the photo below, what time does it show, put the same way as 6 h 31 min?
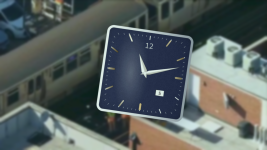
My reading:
11 h 12 min
